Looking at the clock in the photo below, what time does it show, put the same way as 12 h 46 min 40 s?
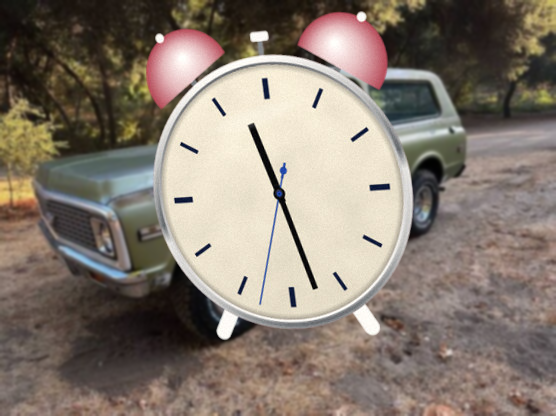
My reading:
11 h 27 min 33 s
